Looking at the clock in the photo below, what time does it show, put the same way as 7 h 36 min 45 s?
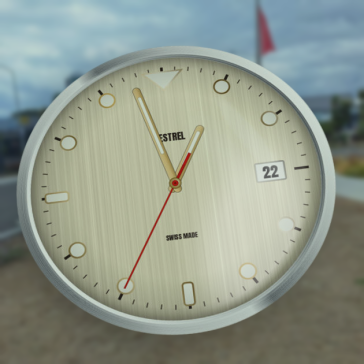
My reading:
12 h 57 min 35 s
